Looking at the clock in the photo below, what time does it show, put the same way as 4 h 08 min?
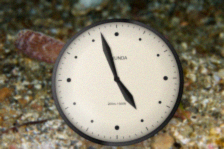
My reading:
4 h 57 min
